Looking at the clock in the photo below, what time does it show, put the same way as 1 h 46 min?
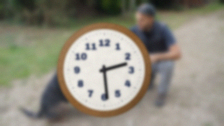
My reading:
2 h 29 min
